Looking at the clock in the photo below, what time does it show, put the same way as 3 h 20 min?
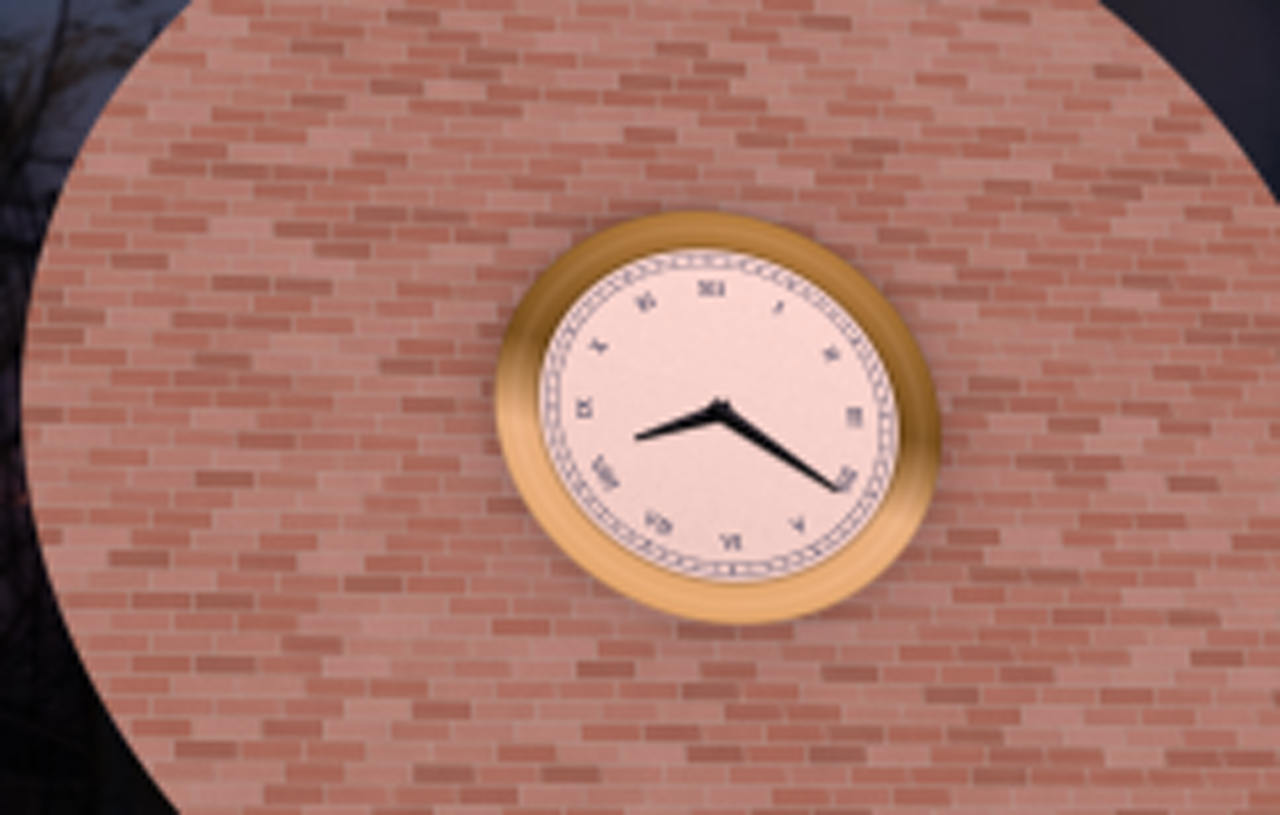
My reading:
8 h 21 min
